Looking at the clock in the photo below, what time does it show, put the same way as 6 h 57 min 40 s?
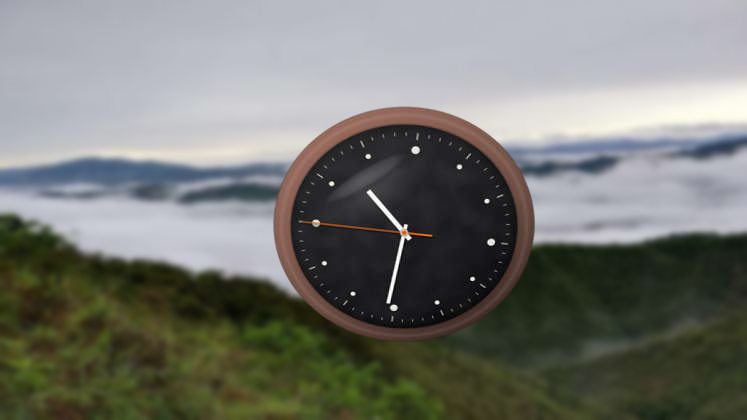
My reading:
10 h 30 min 45 s
